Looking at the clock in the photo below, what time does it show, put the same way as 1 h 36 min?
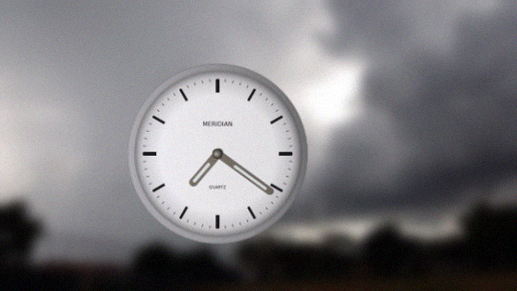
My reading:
7 h 21 min
